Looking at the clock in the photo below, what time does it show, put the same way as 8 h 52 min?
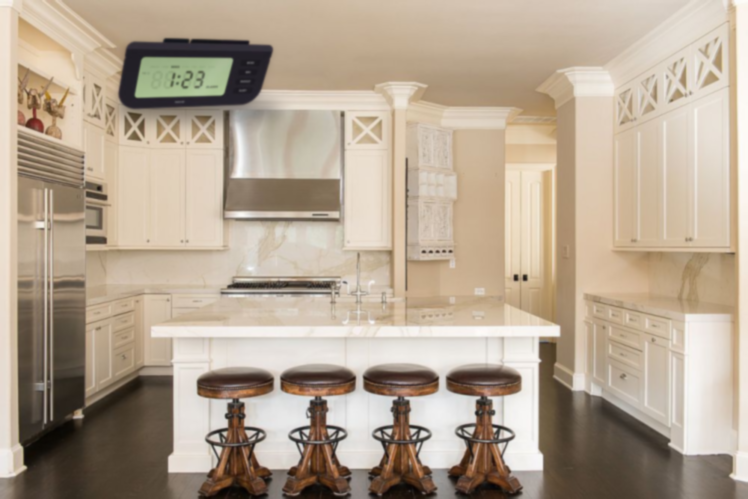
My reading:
1 h 23 min
